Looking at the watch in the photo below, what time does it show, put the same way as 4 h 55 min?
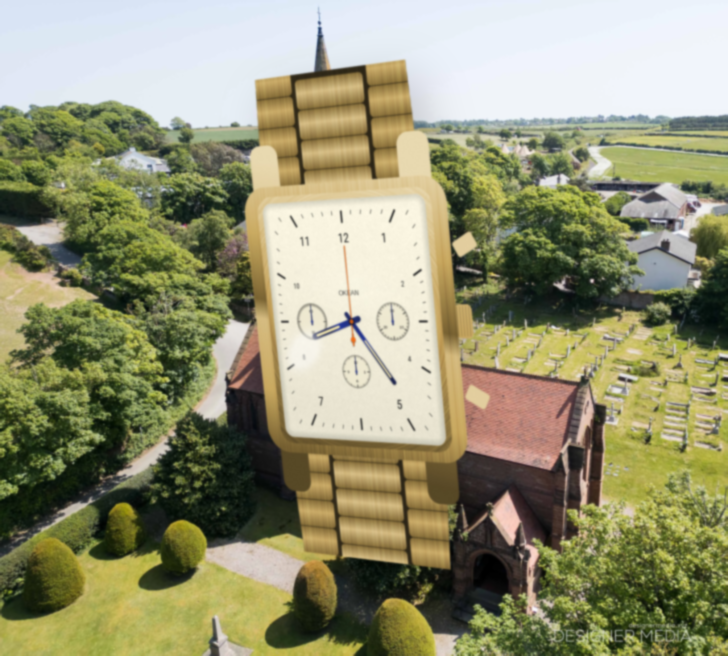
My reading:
8 h 24 min
